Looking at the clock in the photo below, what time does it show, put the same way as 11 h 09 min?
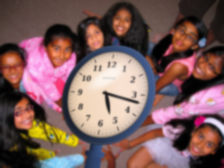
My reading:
5 h 17 min
